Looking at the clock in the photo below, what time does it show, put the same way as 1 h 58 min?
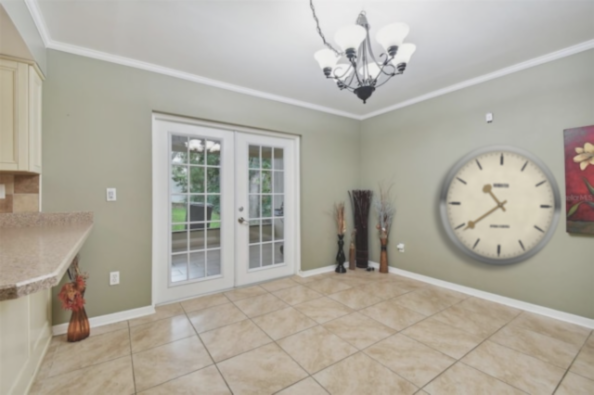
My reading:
10 h 39 min
